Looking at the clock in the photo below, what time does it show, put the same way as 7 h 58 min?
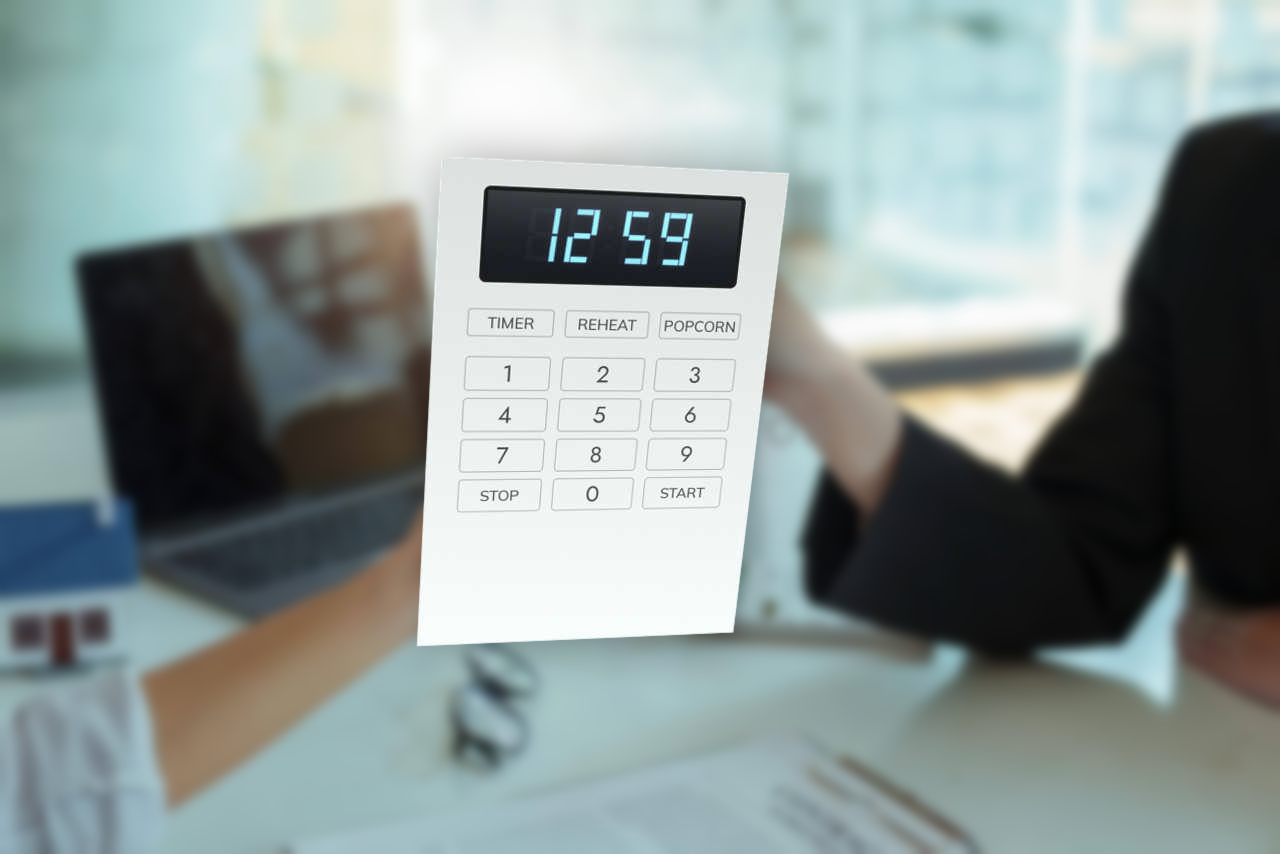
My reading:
12 h 59 min
